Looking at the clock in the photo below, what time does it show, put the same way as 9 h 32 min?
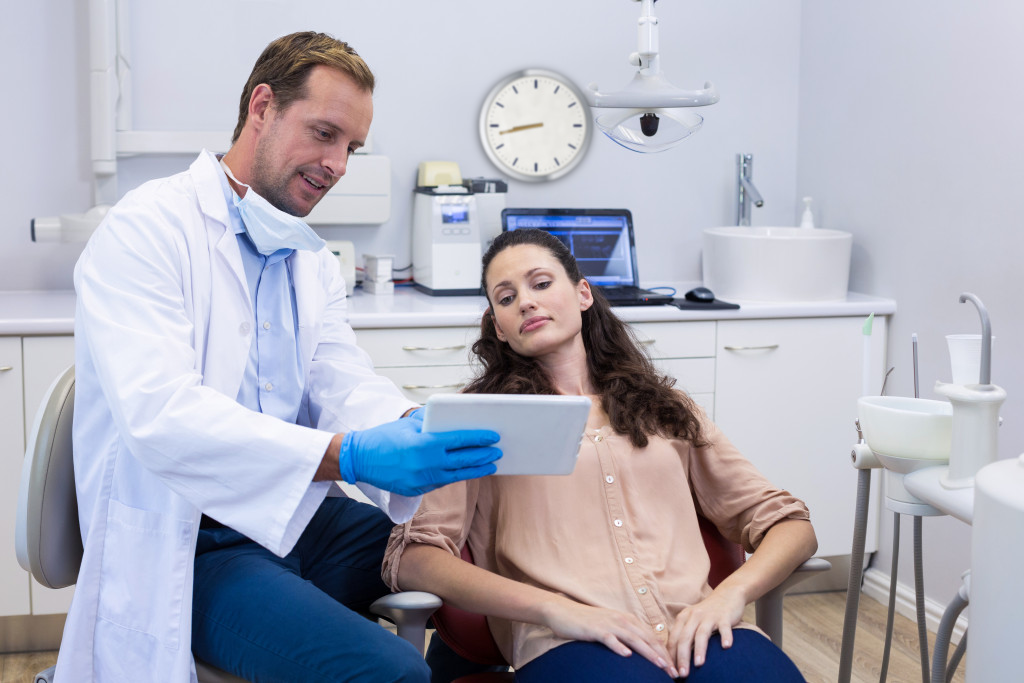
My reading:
8 h 43 min
